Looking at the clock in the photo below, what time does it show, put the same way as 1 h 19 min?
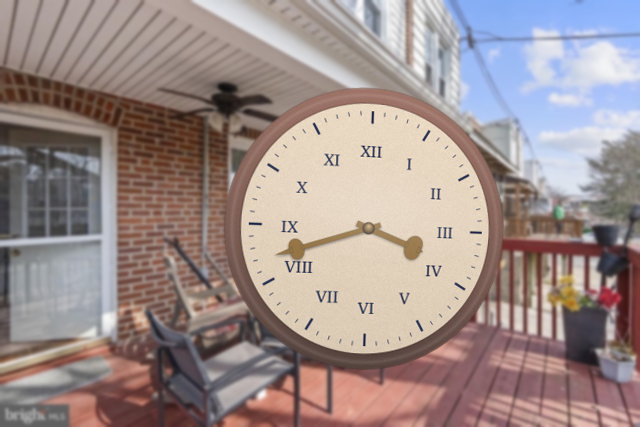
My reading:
3 h 42 min
